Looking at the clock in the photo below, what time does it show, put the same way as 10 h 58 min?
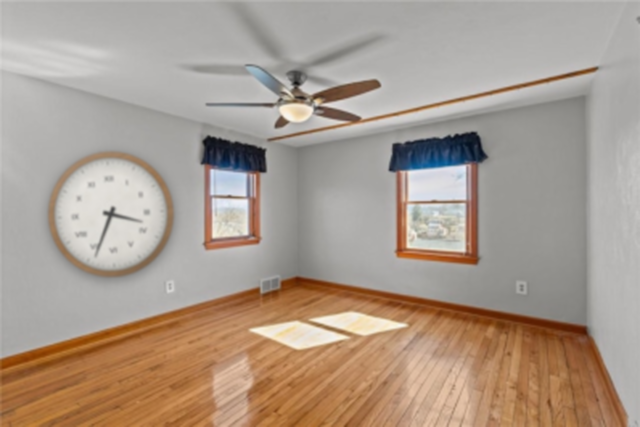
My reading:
3 h 34 min
